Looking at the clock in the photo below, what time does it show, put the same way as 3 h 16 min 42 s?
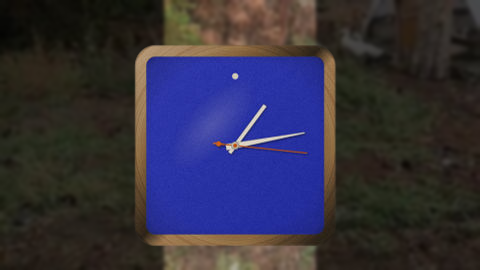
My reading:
1 h 13 min 16 s
